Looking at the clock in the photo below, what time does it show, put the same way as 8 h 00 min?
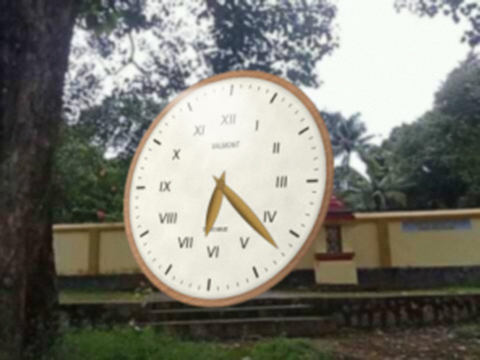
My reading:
6 h 22 min
